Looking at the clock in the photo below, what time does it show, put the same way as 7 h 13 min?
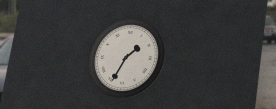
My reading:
1 h 34 min
